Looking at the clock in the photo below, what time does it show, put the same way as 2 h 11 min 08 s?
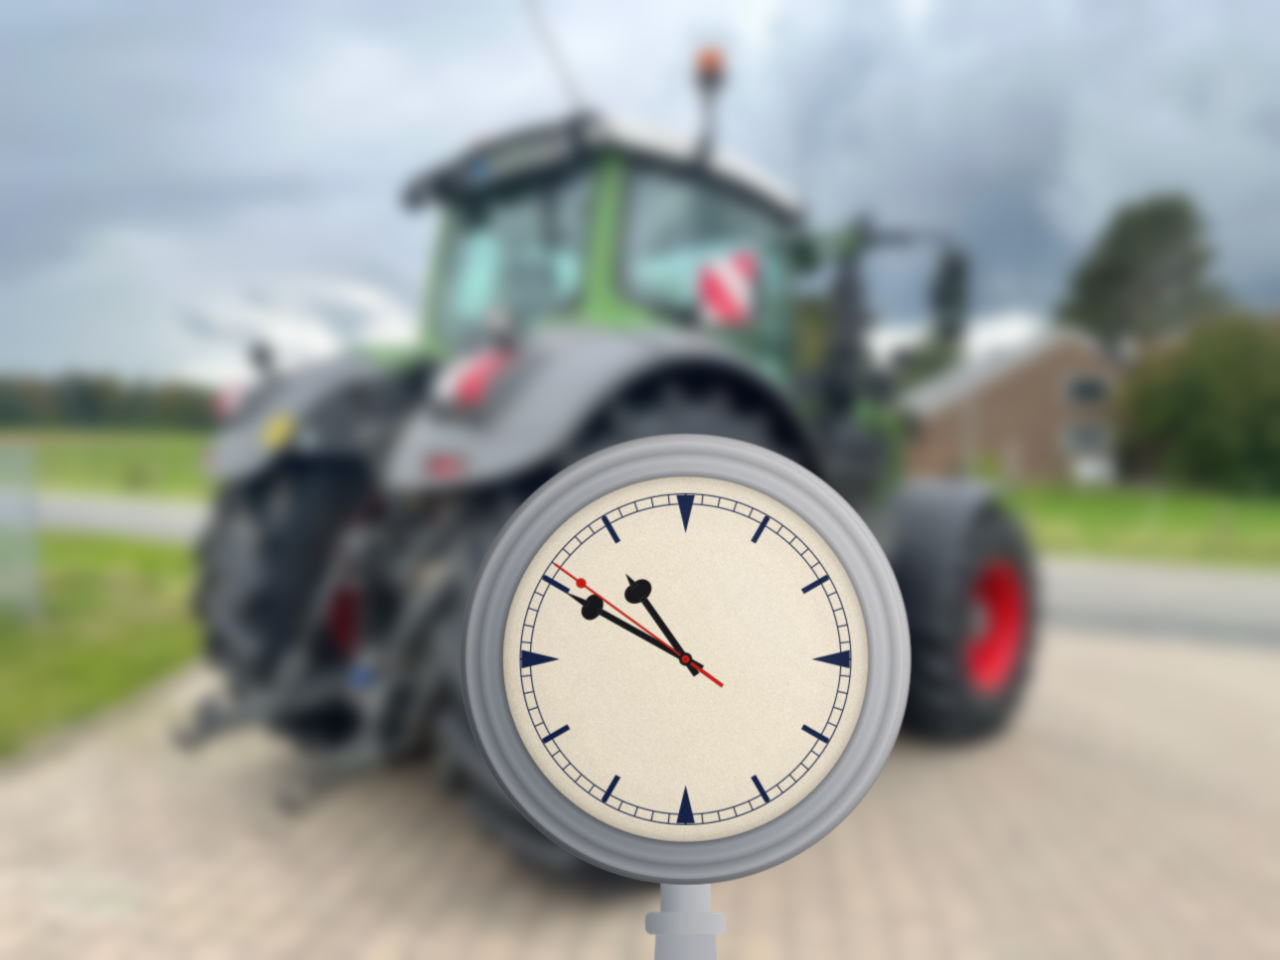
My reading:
10 h 49 min 51 s
